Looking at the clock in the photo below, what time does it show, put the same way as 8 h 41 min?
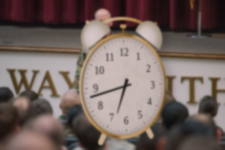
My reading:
6 h 43 min
